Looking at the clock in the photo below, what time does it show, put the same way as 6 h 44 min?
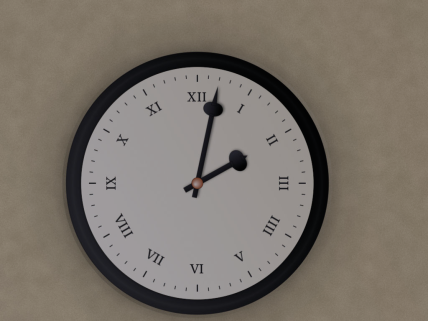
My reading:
2 h 02 min
